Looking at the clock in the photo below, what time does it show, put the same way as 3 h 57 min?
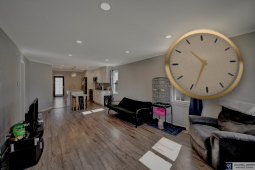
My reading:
10 h 34 min
